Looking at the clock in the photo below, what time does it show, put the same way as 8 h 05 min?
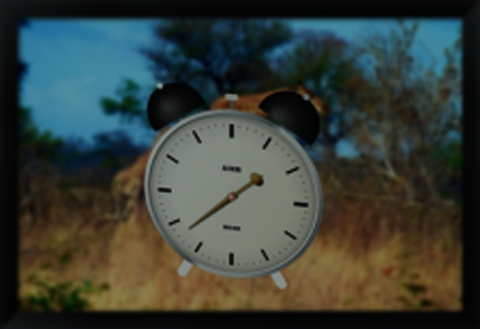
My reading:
1 h 38 min
